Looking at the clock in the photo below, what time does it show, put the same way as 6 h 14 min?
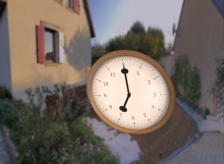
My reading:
7 h 00 min
